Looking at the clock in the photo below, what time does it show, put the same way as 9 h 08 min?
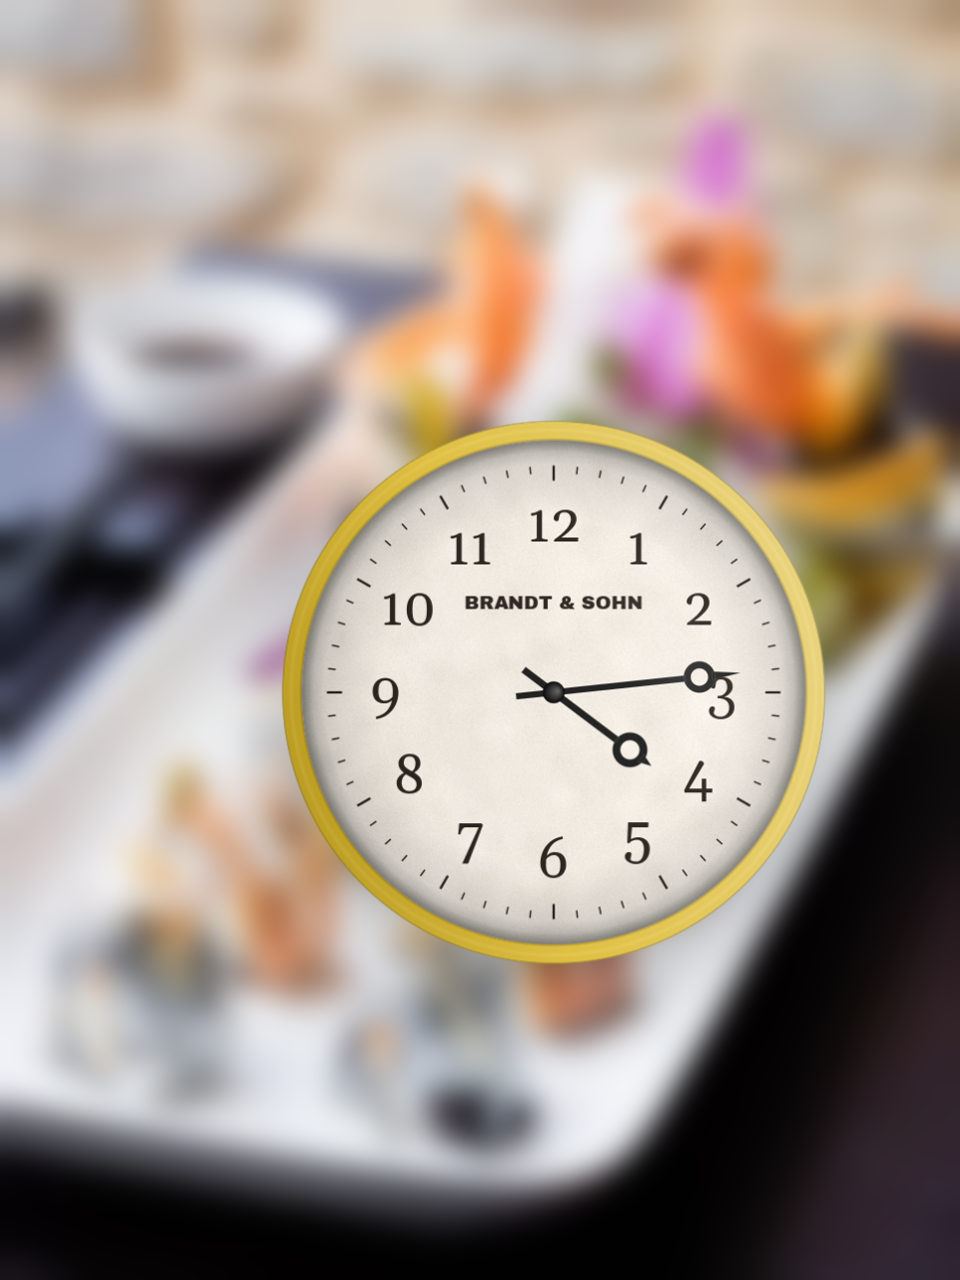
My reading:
4 h 14 min
